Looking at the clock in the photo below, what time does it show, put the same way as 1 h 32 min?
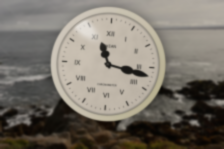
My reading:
11 h 17 min
